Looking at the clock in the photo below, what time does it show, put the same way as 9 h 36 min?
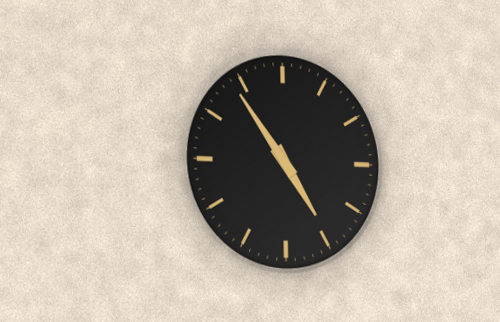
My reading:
4 h 54 min
